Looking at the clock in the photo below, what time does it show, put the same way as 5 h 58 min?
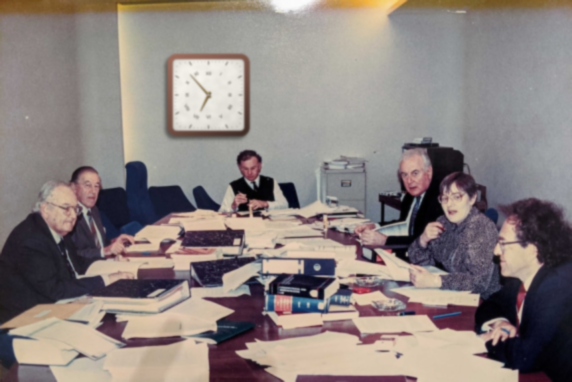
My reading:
6 h 53 min
